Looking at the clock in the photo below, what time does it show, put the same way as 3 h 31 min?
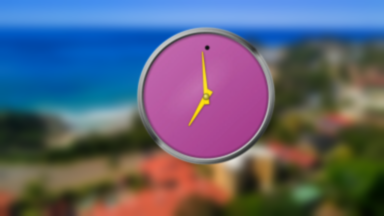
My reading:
6 h 59 min
